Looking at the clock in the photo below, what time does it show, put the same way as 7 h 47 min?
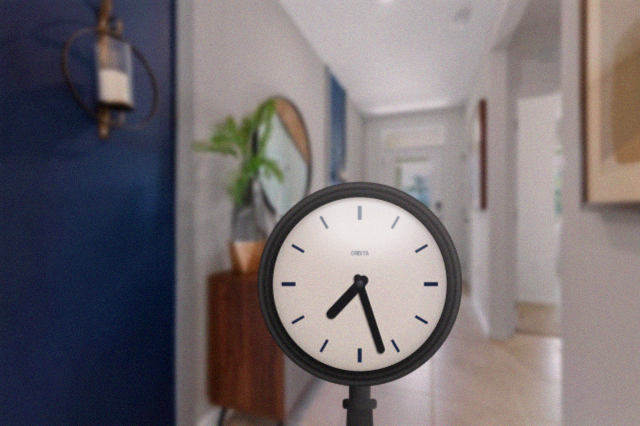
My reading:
7 h 27 min
